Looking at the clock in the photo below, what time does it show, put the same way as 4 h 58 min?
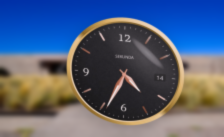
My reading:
4 h 34 min
